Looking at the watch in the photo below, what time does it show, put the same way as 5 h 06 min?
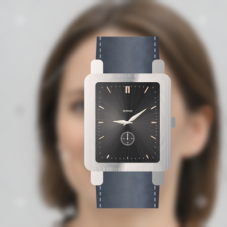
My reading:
9 h 09 min
